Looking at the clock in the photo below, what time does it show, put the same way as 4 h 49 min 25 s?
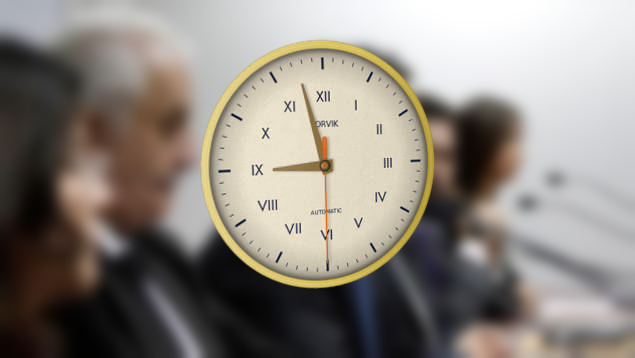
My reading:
8 h 57 min 30 s
